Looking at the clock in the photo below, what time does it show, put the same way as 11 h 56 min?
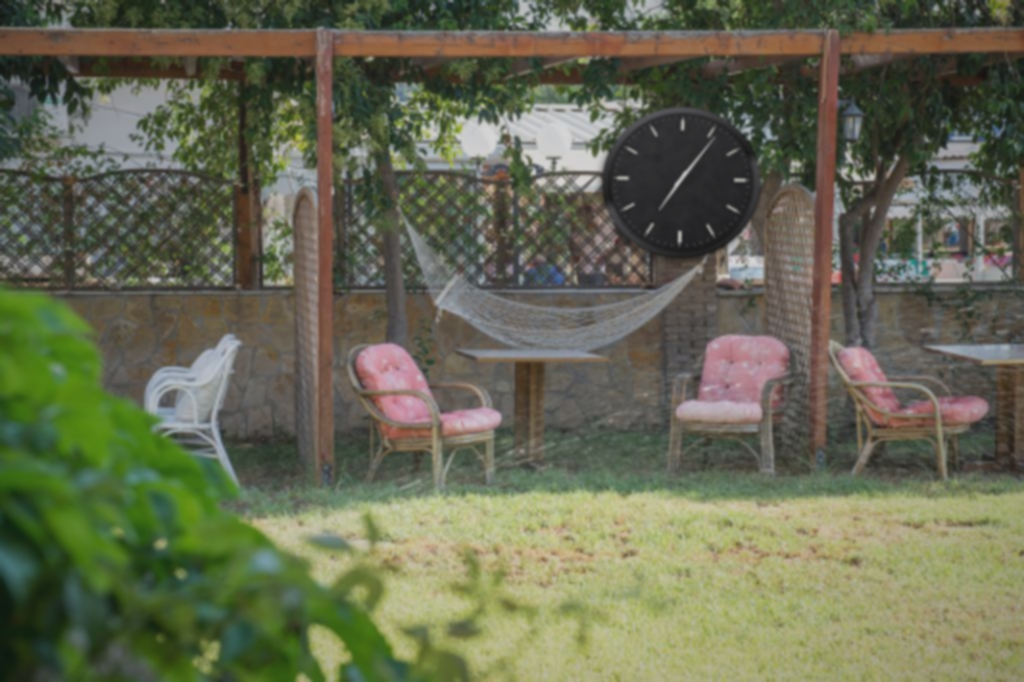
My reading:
7 h 06 min
